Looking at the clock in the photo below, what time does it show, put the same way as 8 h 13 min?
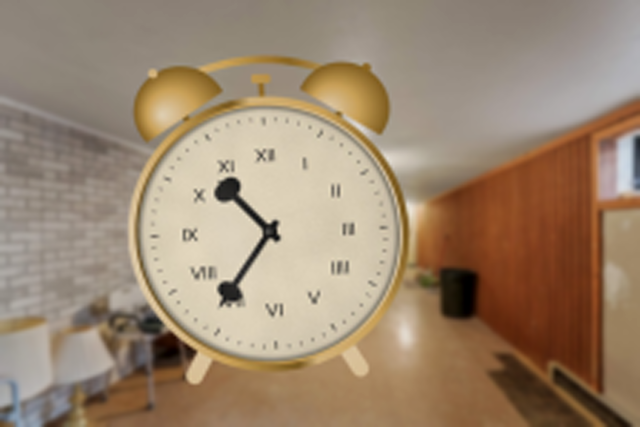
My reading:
10 h 36 min
